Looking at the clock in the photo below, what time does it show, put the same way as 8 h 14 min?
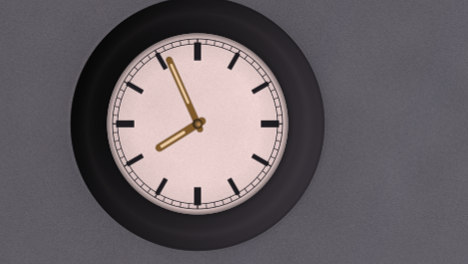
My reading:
7 h 56 min
